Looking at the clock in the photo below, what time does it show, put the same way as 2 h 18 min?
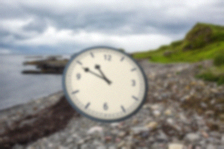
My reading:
10 h 49 min
